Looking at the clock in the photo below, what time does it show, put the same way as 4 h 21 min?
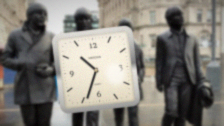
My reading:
10 h 34 min
